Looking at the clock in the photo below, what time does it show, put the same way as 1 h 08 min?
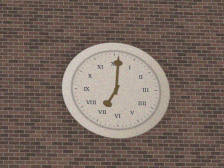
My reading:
7 h 01 min
